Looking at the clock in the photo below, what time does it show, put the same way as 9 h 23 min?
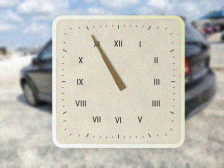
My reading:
10 h 55 min
